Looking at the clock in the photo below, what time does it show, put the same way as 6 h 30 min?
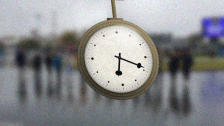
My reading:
6 h 19 min
